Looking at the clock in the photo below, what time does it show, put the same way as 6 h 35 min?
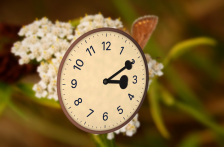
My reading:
3 h 10 min
